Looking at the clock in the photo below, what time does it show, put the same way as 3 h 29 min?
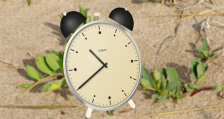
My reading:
10 h 40 min
